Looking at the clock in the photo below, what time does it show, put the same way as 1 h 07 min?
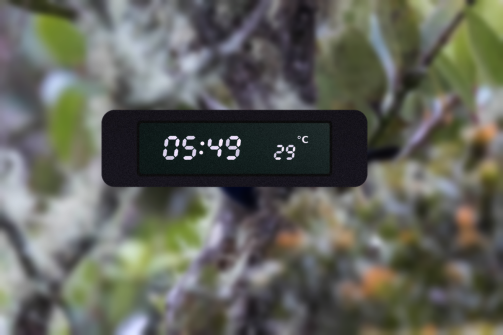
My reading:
5 h 49 min
